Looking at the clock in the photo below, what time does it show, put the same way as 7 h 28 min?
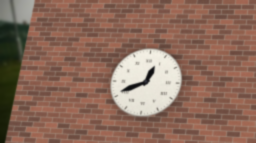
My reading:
12 h 41 min
